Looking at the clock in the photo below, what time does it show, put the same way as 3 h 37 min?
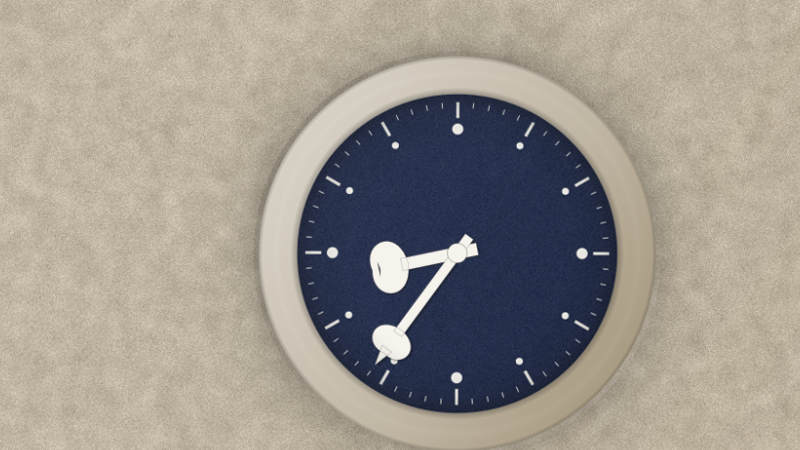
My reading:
8 h 36 min
